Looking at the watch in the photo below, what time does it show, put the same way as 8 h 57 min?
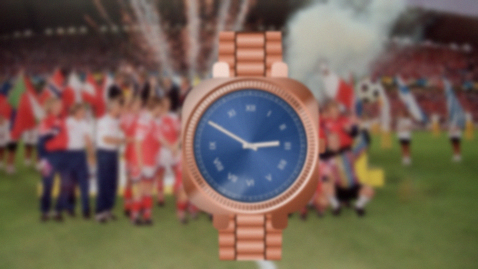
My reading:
2 h 50 min
